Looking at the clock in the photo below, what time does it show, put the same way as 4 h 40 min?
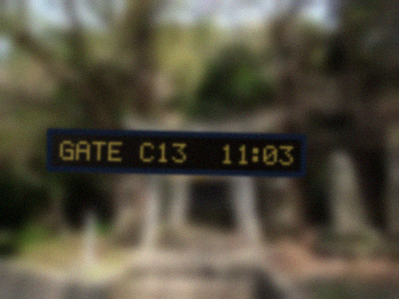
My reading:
11 h 03 min
